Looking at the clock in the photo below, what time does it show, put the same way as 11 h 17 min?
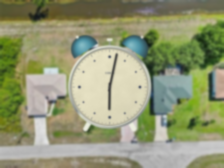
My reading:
6 h 02 min
